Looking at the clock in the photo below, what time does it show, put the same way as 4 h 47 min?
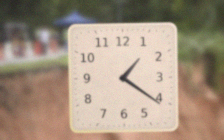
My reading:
1 h 21 min
